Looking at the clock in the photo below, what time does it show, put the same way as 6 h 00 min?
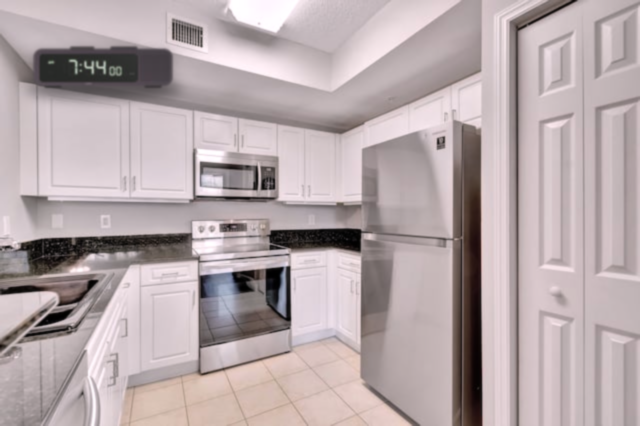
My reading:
7 h 44 min
